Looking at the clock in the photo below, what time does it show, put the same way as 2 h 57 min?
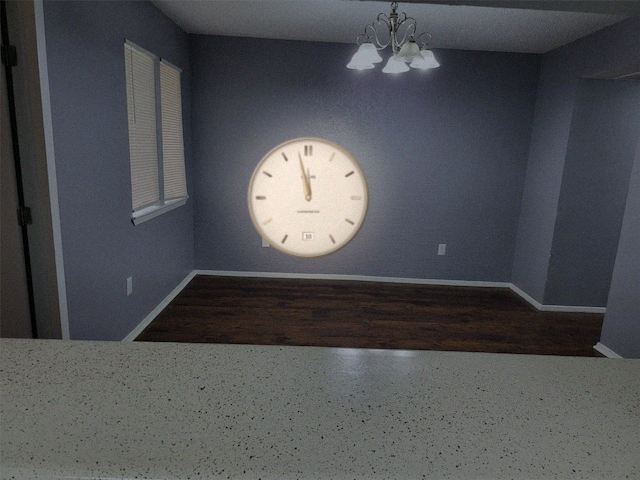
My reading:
11 h 58 min
